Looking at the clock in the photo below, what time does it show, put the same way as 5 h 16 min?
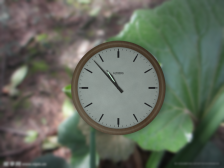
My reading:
10 h 53 min
